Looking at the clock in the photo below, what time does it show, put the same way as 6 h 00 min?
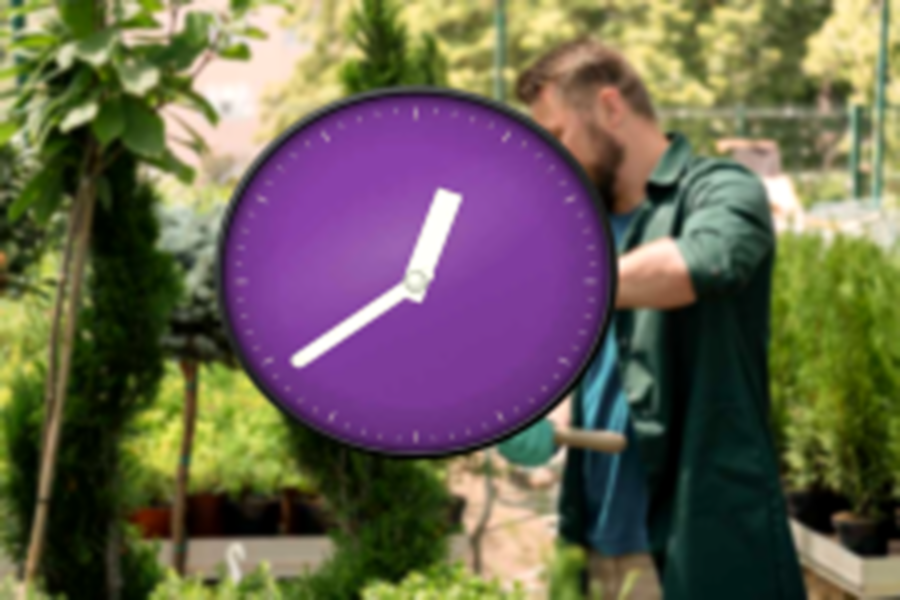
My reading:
12 h 39 min
